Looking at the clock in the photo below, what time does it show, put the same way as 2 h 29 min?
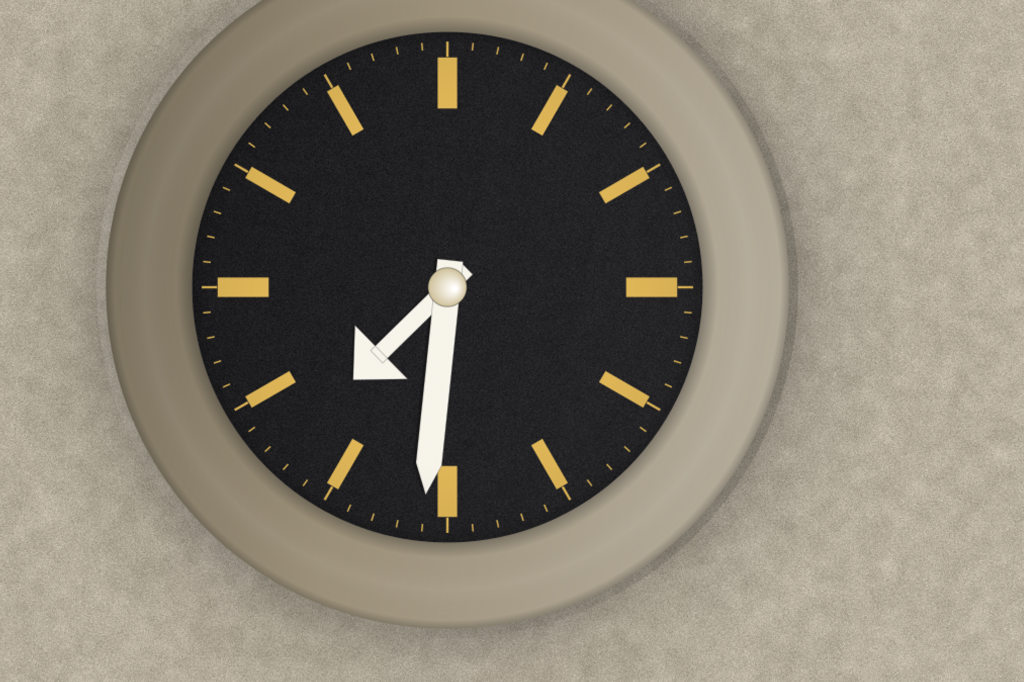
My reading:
7 h 31 min
